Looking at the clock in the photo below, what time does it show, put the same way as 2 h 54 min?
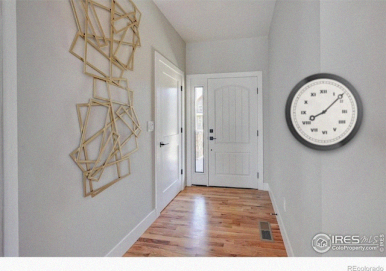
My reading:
8 h 08 min
